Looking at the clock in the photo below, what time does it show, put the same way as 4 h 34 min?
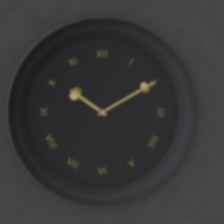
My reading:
10 h 10 min
